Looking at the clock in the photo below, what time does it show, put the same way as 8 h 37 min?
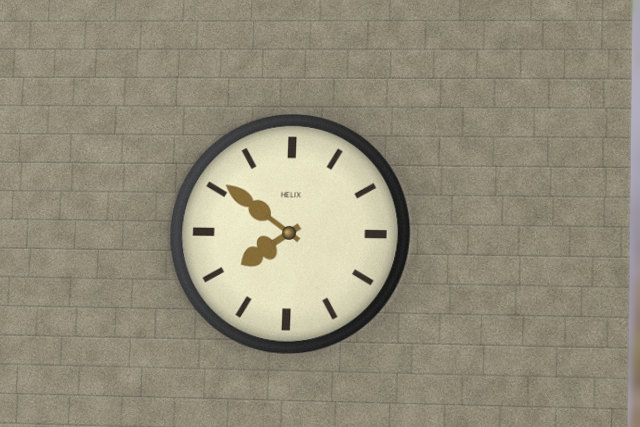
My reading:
7 h 51 min
